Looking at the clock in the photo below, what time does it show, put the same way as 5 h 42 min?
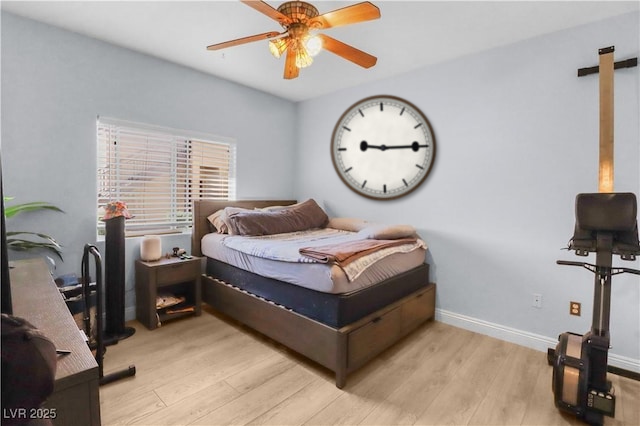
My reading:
9 h 15 min
